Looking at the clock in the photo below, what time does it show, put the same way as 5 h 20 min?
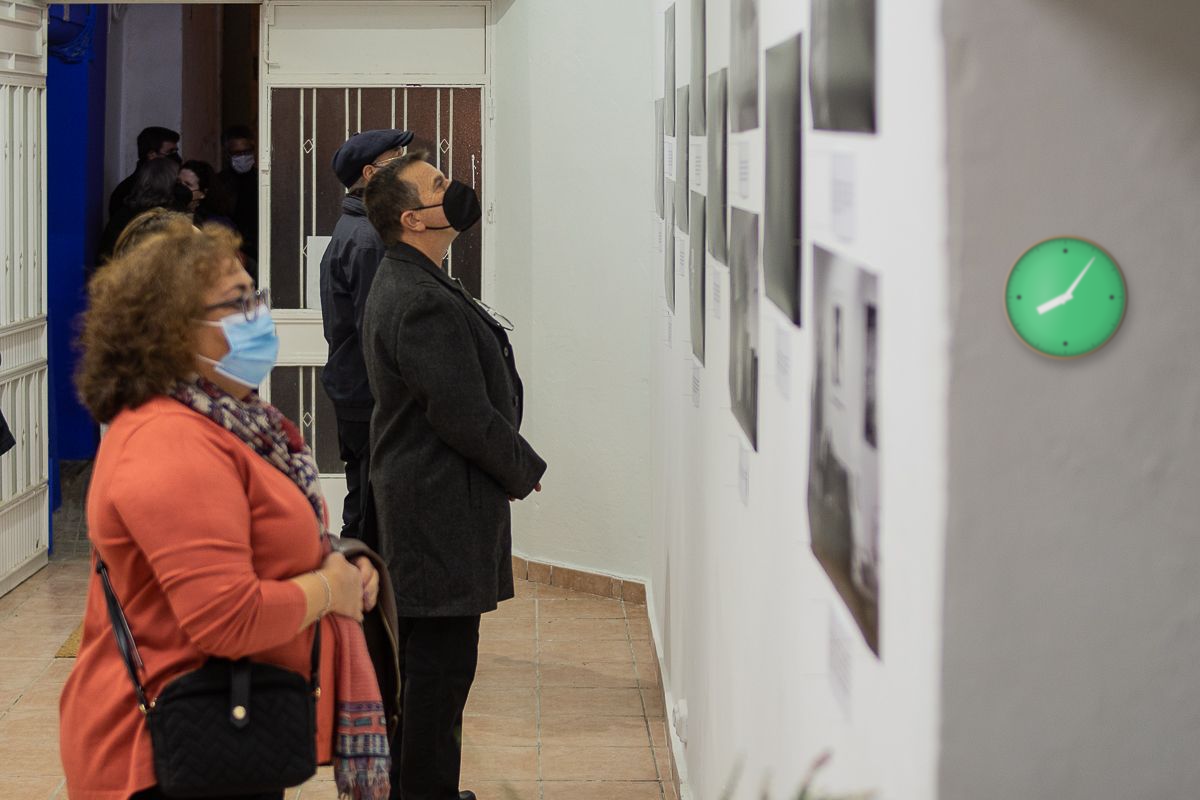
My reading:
8 h 06 min
